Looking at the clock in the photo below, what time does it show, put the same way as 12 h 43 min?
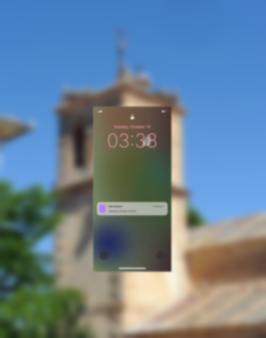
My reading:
3 h 38 min
